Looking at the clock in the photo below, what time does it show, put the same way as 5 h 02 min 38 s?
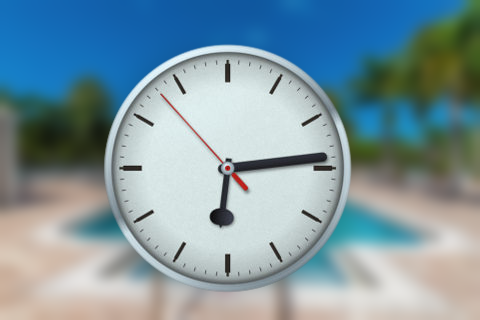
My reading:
6 h 13 min 53 s
